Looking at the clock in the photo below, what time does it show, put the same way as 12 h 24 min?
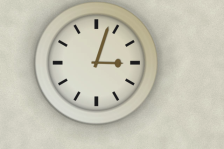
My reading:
3 h 03 min
